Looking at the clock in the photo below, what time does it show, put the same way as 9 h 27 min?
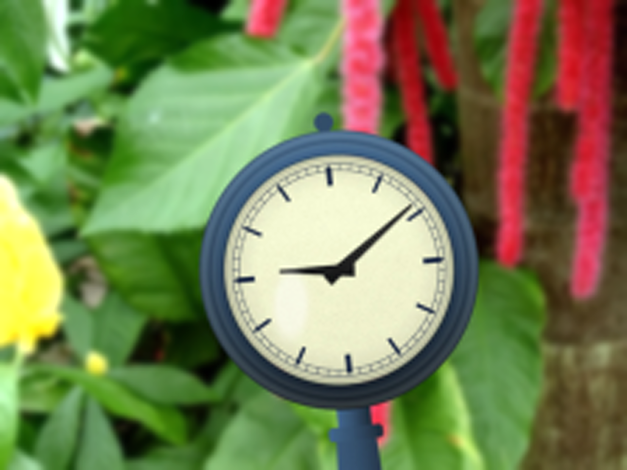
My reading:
9 h 09 min
